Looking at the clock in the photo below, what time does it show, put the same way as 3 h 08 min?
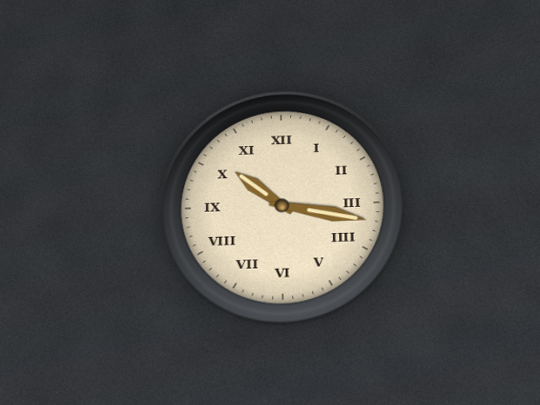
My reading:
10 h 17 min
